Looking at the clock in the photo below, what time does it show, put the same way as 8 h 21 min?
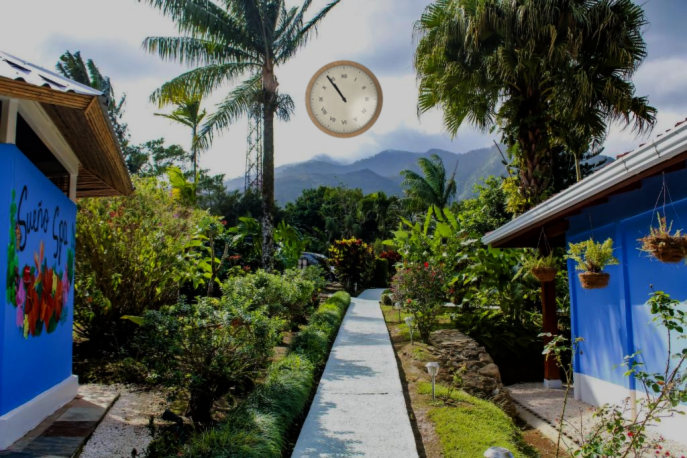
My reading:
10 h 54 min
